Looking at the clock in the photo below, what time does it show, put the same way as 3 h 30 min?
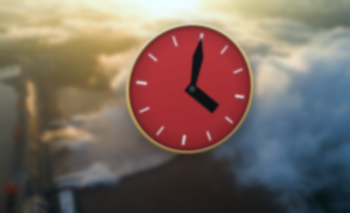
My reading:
4 h 00 min
